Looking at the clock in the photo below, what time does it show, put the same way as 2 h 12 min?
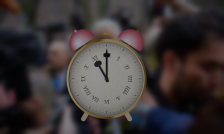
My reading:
11 h 00 min
